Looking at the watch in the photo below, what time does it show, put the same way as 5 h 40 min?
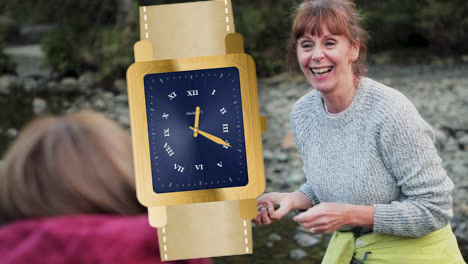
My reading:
12 h 20 min
